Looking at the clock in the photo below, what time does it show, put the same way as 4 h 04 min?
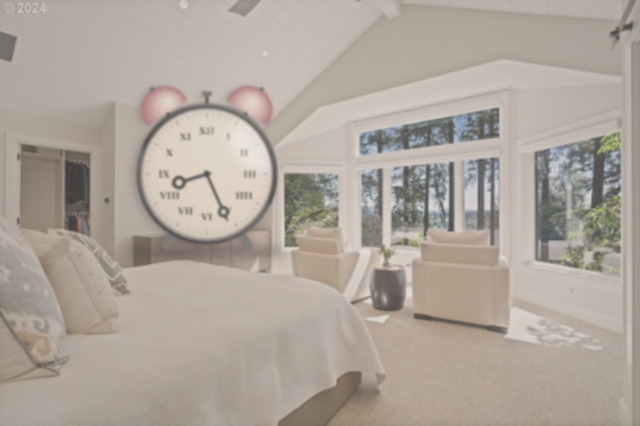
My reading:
8 h 26 min
